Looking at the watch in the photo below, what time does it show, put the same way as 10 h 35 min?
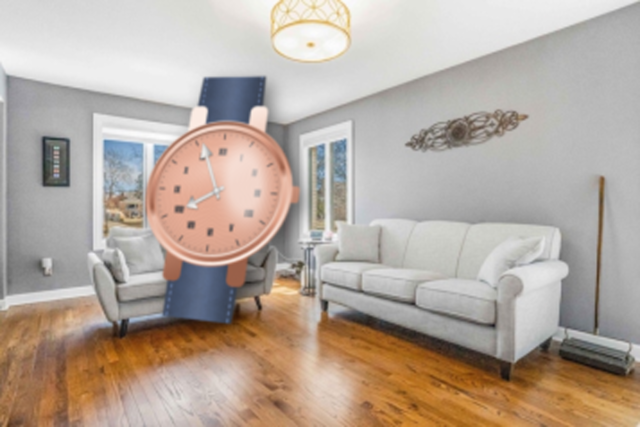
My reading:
7 h 56 min
